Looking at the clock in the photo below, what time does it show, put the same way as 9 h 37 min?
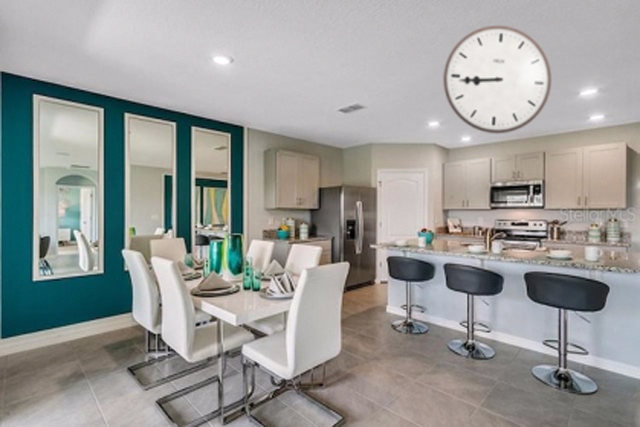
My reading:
8 h 44 min
